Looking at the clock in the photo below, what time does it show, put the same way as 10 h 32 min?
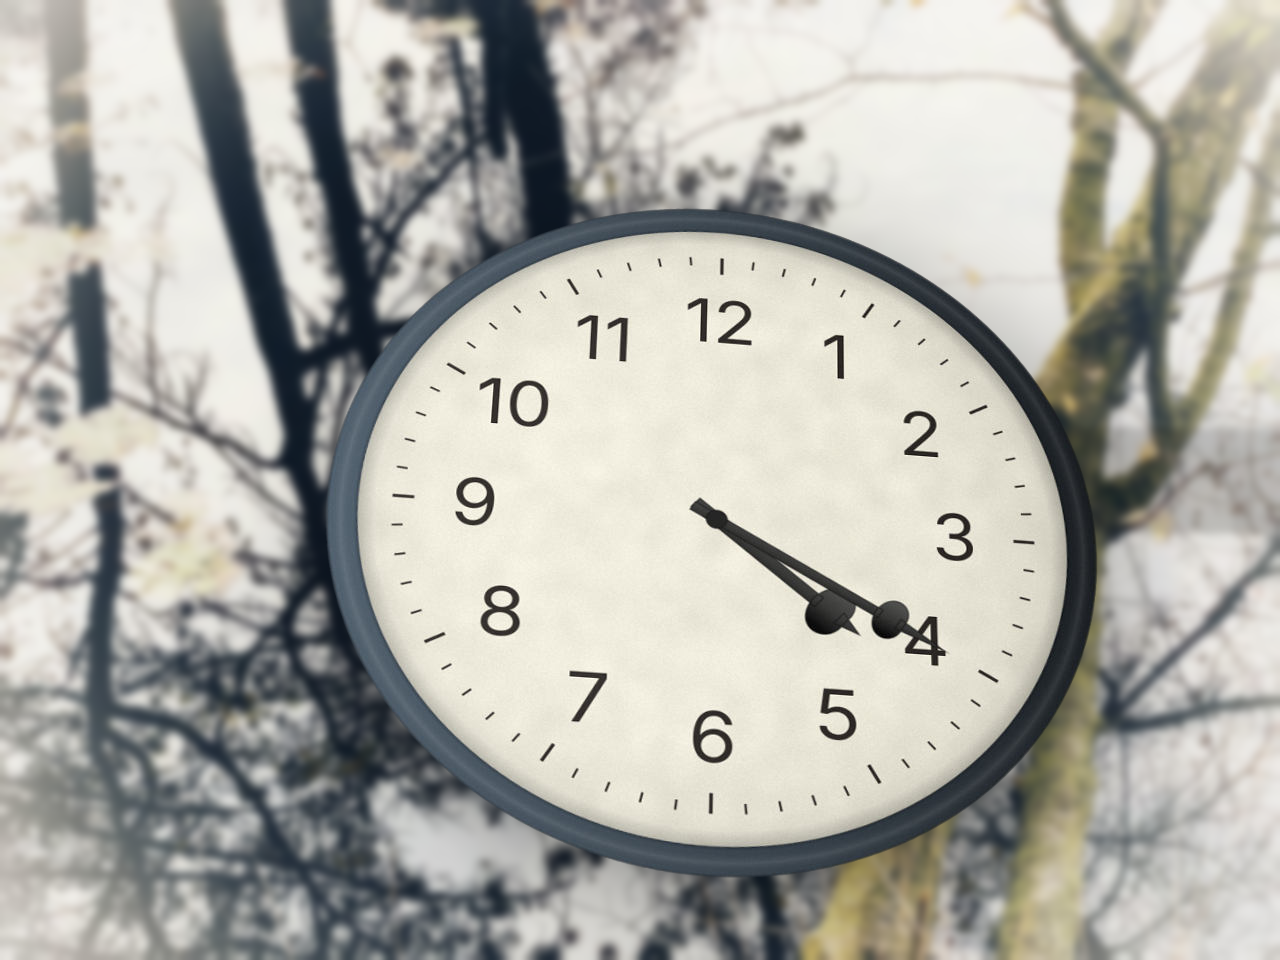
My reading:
4 h 20 min
